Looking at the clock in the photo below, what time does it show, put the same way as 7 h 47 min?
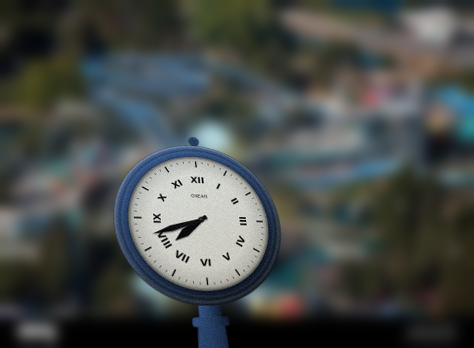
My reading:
7 h 42 min
